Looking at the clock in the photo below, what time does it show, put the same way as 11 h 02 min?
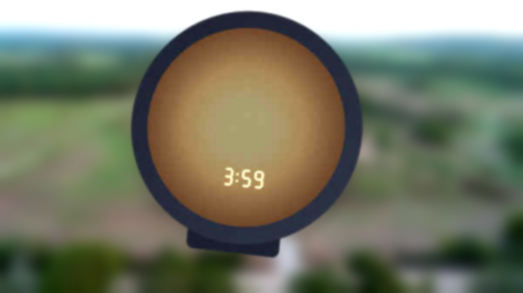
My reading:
3 h 59 min
